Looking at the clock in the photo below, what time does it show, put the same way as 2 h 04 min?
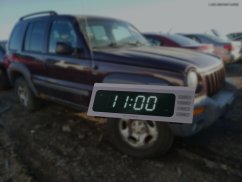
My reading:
11 h 00 min
